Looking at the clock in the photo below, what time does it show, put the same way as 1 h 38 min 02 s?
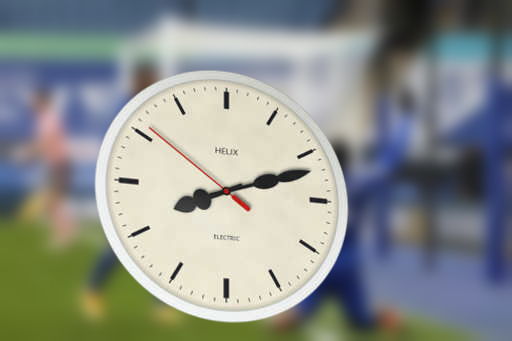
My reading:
8 h 11 min 51 s
